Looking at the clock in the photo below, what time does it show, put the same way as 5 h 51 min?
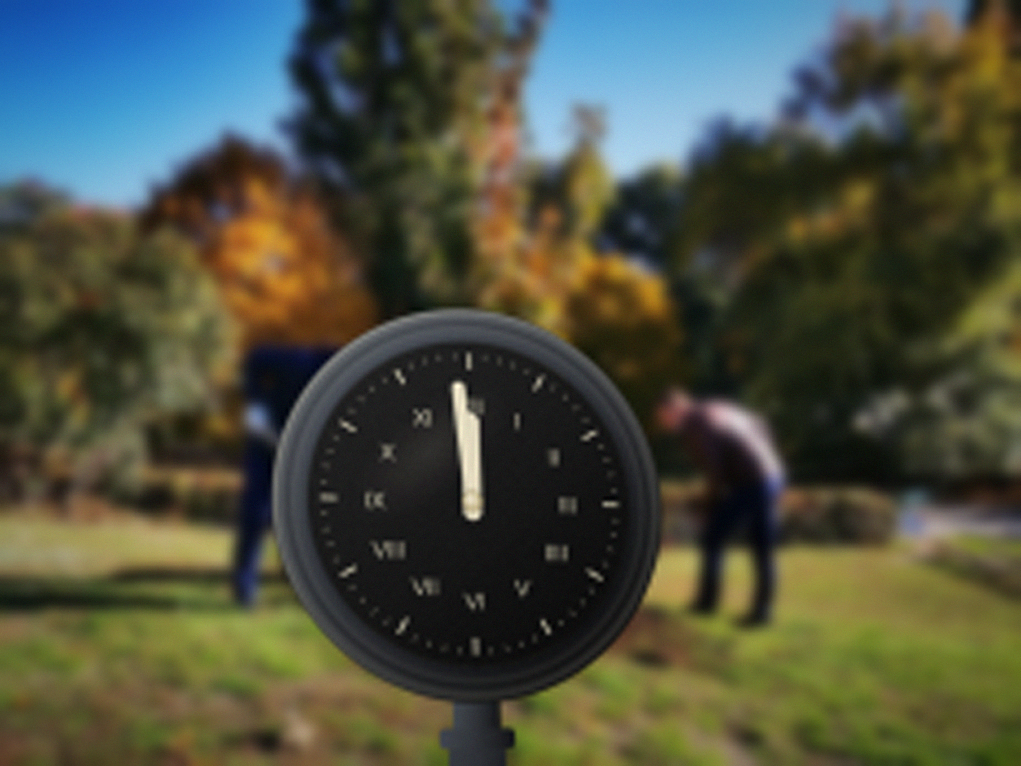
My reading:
11 h 59 min
